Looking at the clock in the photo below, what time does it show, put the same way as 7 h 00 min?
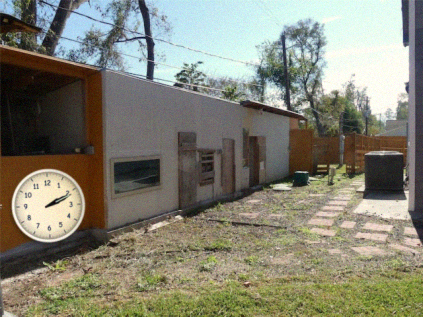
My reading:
2 h 11 min
